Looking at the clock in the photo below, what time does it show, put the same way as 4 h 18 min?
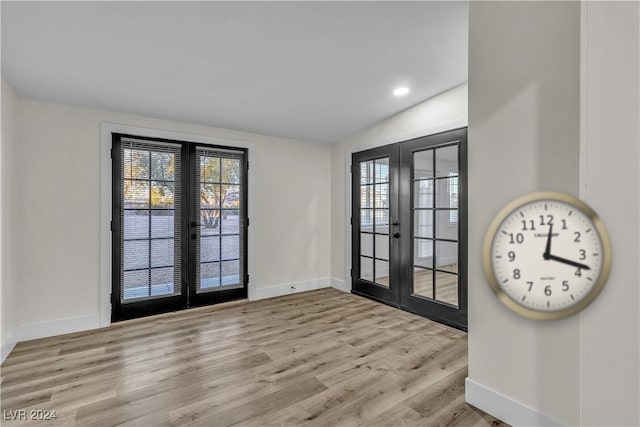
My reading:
12 h 18 min
